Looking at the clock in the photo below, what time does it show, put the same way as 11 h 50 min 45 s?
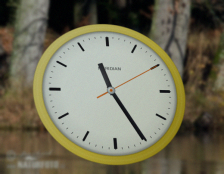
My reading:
11 h 25 min 10 s
